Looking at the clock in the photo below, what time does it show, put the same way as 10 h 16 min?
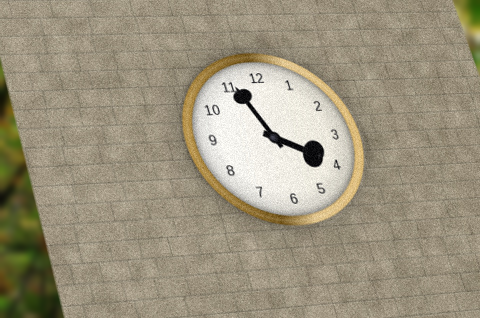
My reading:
3 h 56 min
